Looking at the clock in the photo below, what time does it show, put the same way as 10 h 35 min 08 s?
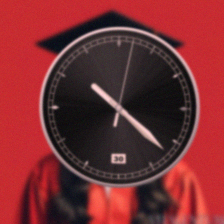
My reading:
10 h 22 min 02 s
